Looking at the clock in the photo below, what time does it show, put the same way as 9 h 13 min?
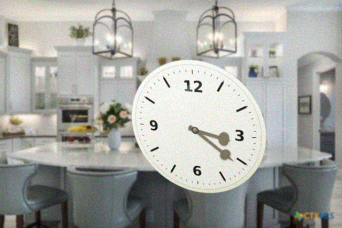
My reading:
3 h 21 min
